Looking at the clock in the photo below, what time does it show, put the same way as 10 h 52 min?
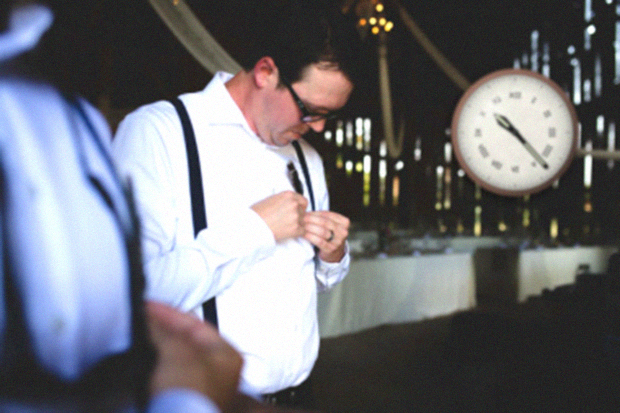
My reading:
10 h 23 min
